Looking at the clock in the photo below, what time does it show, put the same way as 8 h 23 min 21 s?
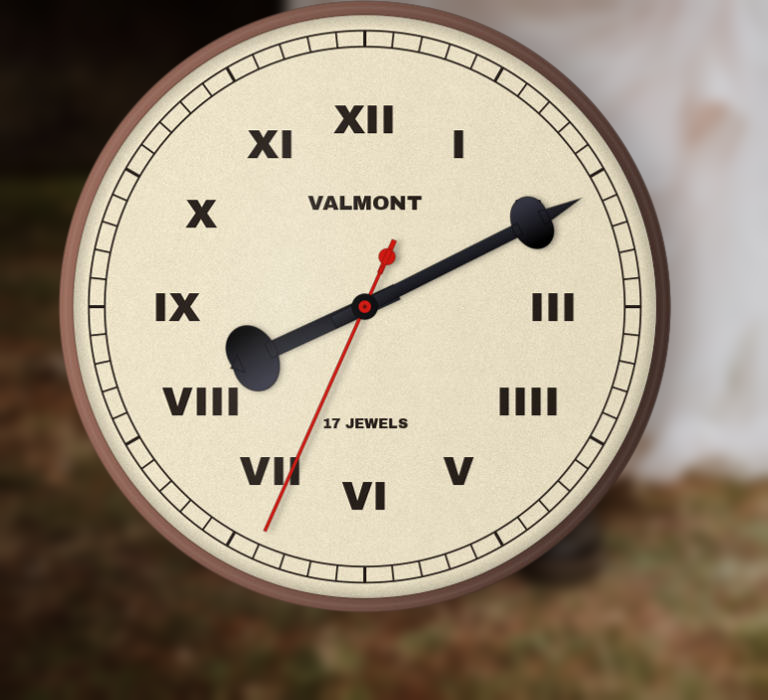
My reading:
8 h 10 min 34 s
